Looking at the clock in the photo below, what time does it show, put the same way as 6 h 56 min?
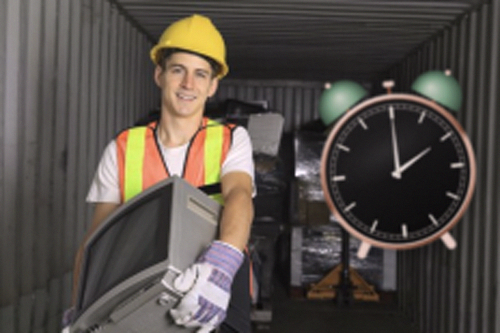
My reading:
2 h 00 min
